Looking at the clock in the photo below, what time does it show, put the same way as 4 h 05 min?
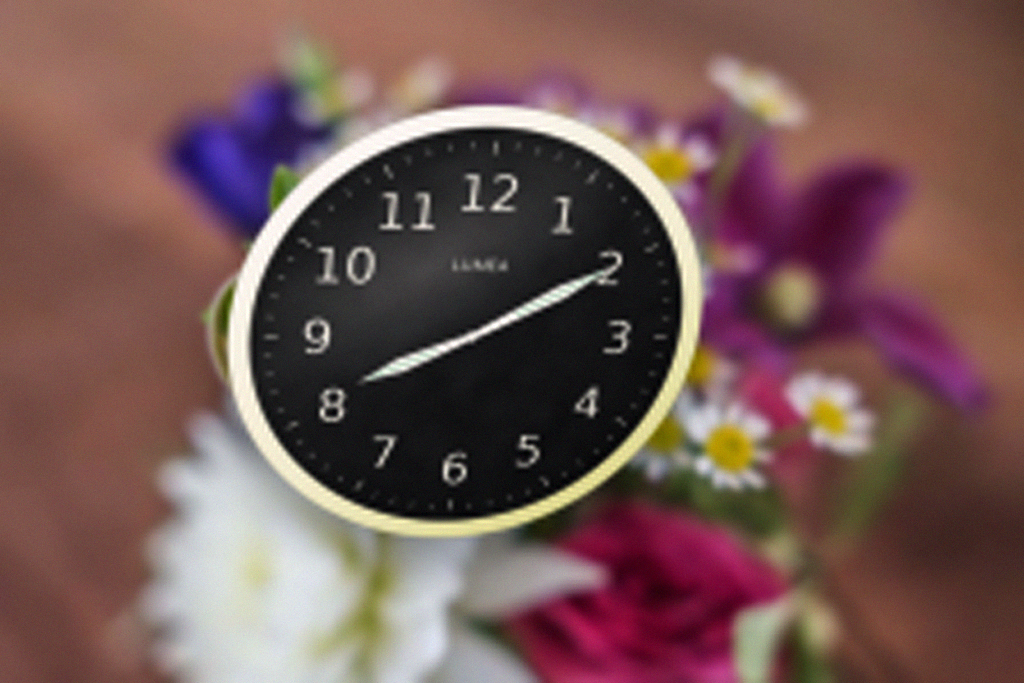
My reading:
8 h 10 min
